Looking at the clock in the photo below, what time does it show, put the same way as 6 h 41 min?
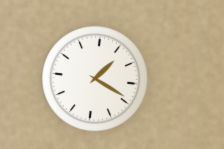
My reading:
1 h 19 min
